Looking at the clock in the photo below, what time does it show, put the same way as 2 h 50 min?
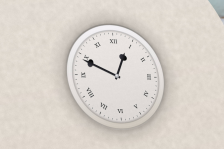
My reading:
12 h 49 min
